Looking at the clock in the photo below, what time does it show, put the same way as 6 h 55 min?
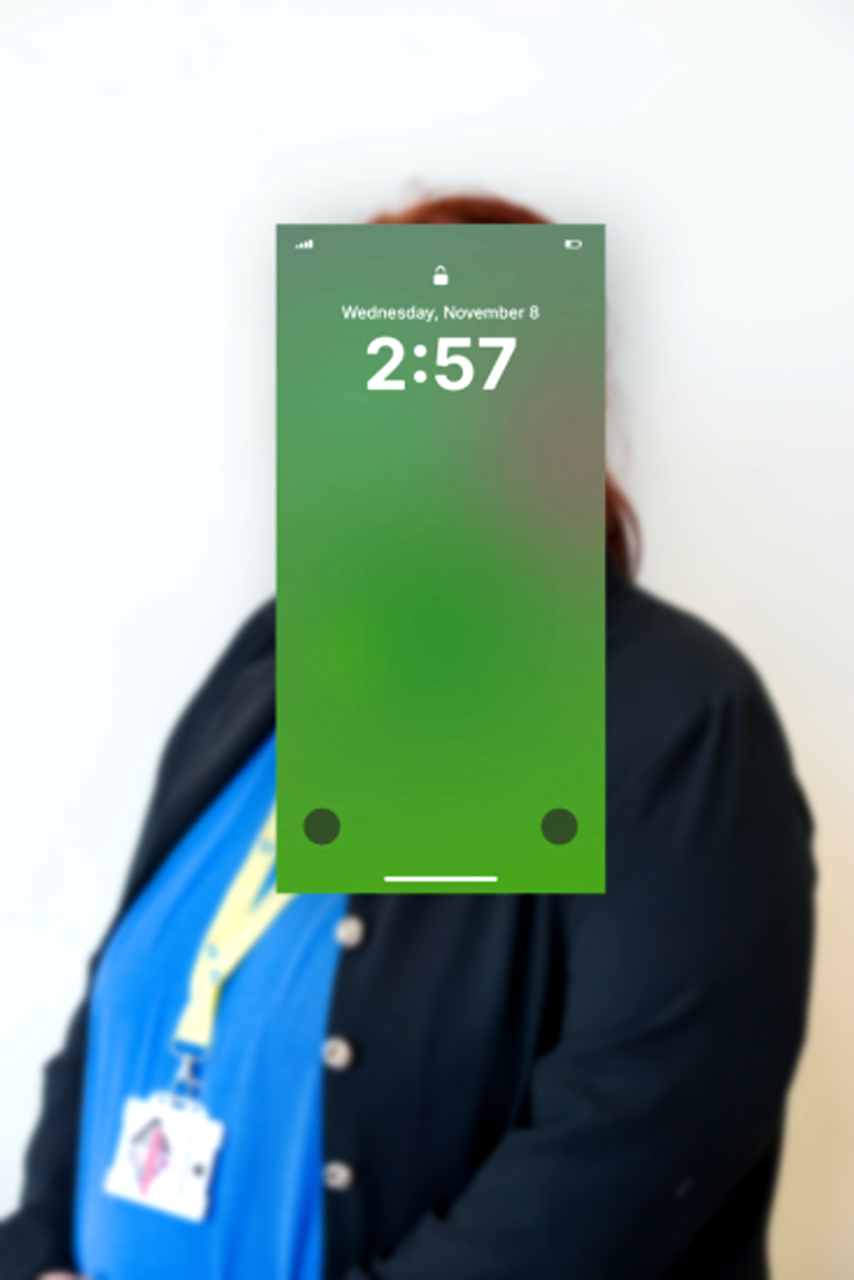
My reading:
2 h 57 min
